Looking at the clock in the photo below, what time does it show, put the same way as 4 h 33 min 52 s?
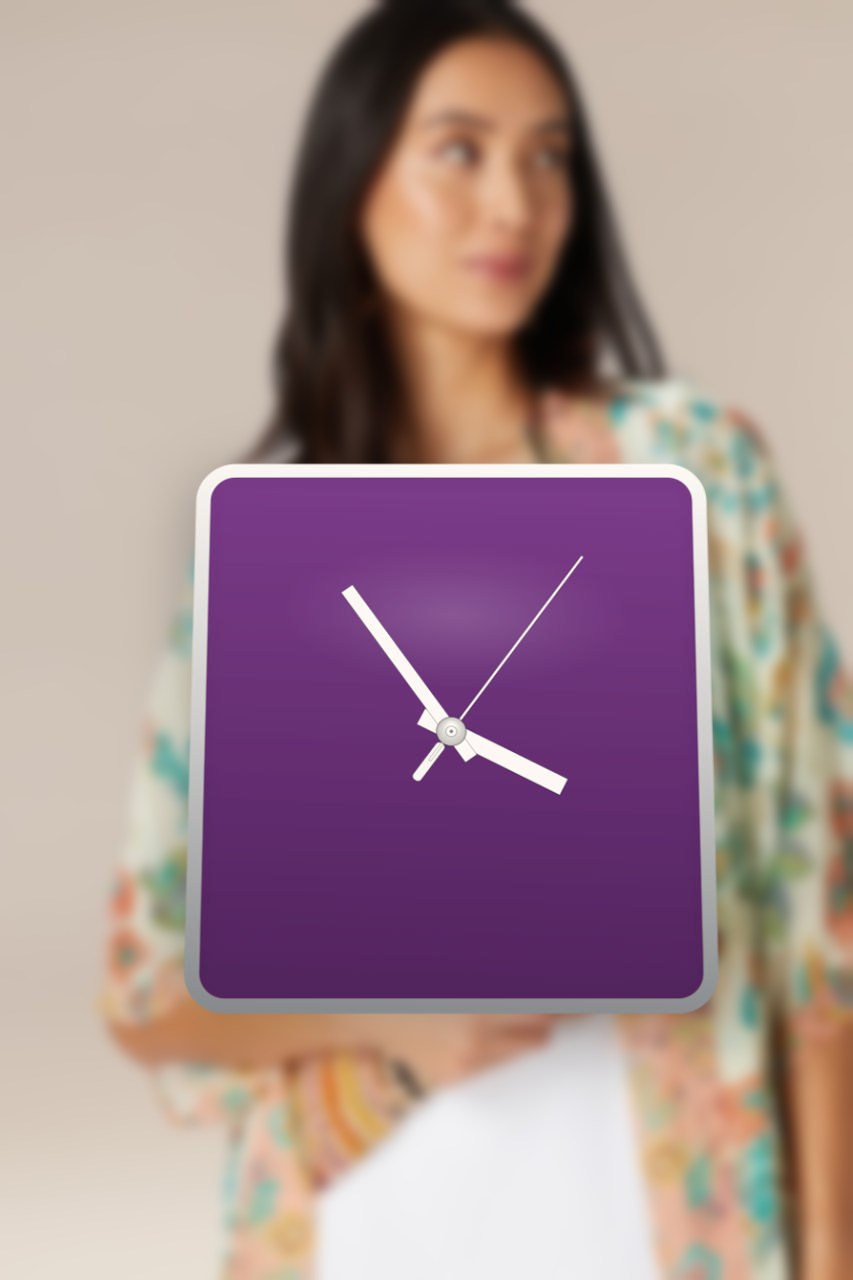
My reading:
3 h 54 min 06 s
